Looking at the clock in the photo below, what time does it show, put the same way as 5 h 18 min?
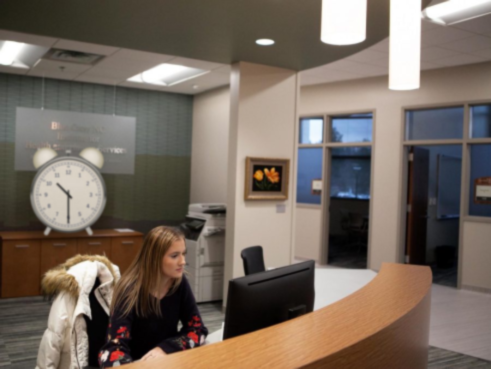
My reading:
10 h 30 min
